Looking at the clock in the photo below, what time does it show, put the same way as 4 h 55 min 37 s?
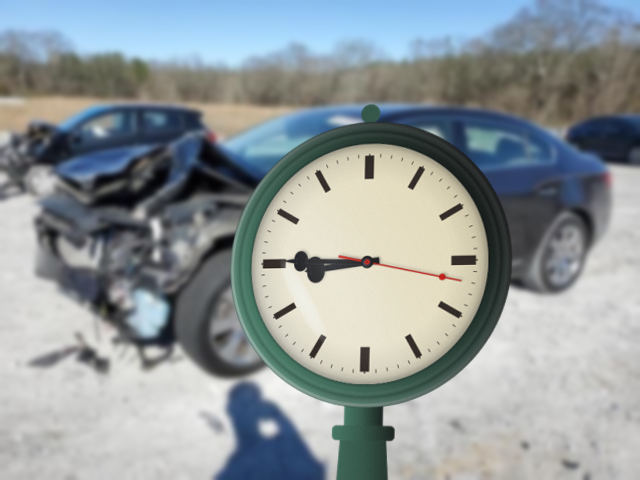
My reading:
8 h 45 min 17 s
